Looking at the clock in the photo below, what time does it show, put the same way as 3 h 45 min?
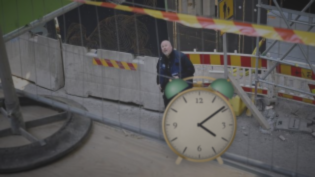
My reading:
4 h 09 min
